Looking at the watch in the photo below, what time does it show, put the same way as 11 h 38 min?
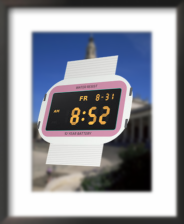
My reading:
8 h 52 min
